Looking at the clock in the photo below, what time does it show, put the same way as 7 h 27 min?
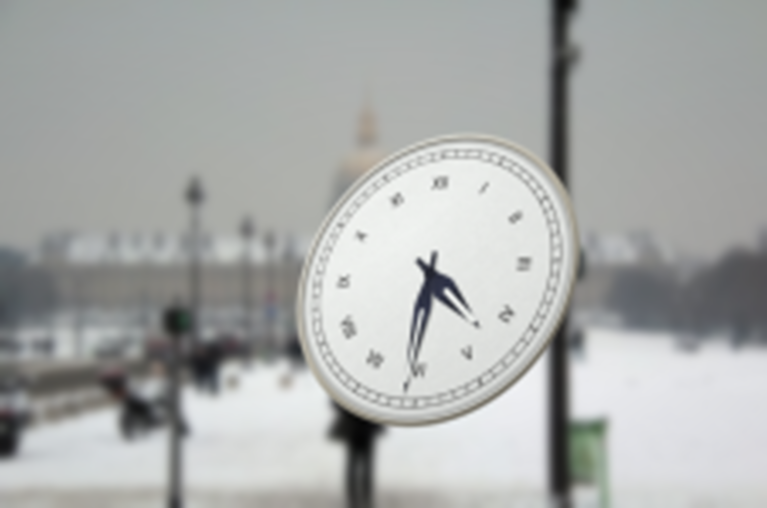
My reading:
4 h 31 min
